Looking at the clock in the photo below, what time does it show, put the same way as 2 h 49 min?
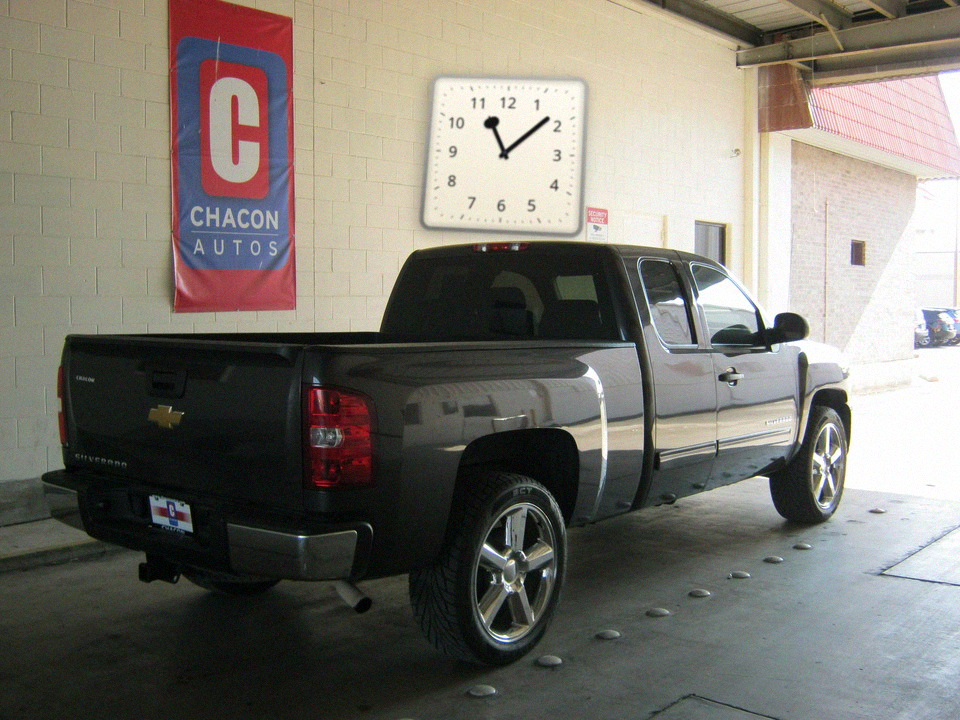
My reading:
11 h 08 min
